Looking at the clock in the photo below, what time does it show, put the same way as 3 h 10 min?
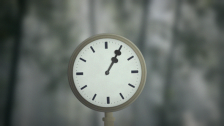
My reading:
1 h 05 min
